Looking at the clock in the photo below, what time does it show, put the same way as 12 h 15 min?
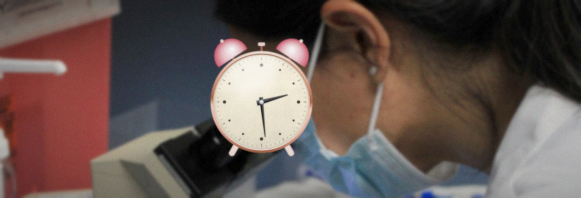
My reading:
2 h 29 min
